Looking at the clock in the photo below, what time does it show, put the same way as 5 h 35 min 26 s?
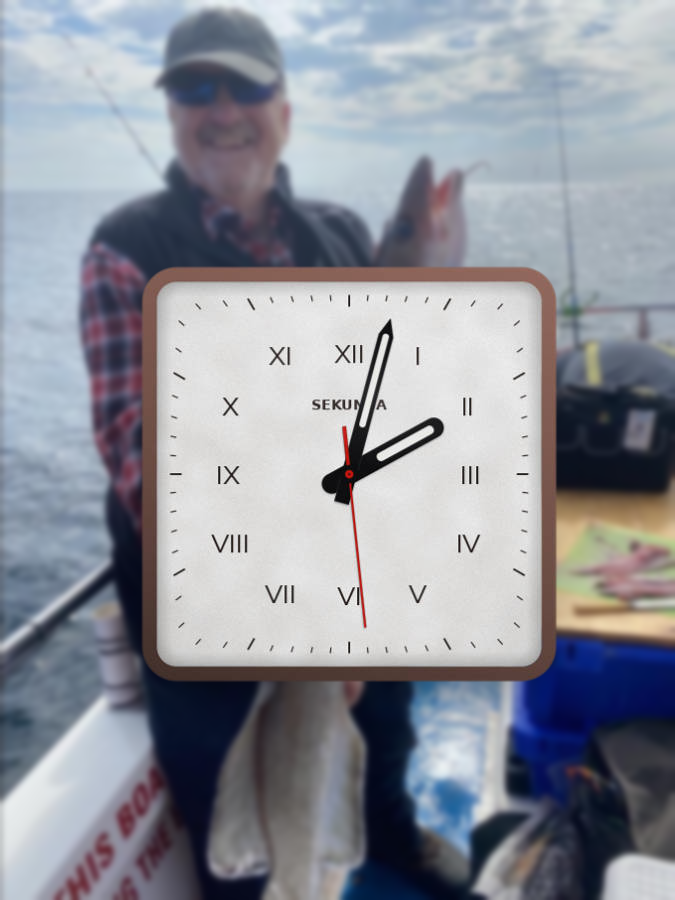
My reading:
2 h 02 min 29 s
